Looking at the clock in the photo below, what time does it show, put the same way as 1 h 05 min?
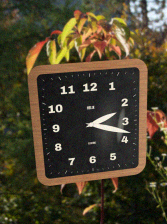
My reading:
2 h 18 min
